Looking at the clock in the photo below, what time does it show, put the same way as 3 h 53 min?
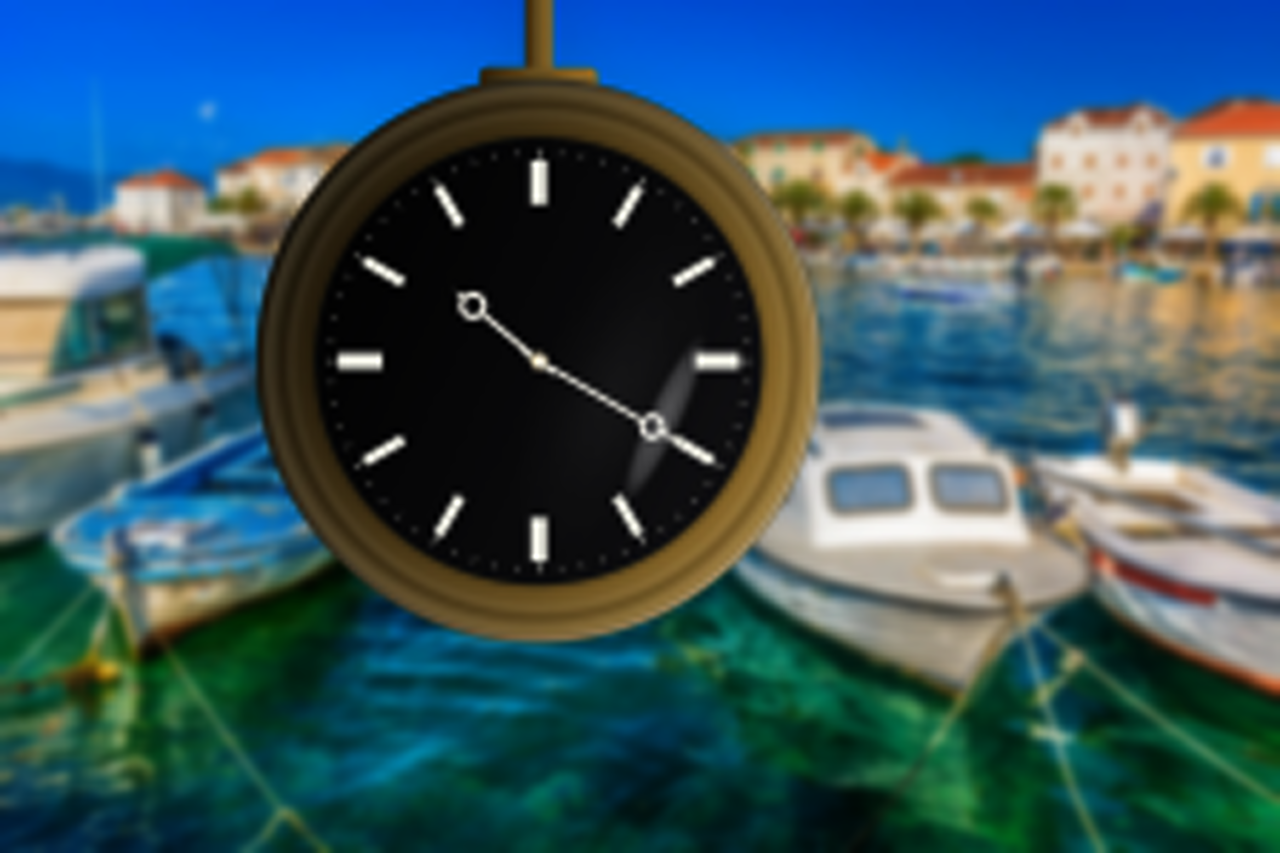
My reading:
10 h 20 min
